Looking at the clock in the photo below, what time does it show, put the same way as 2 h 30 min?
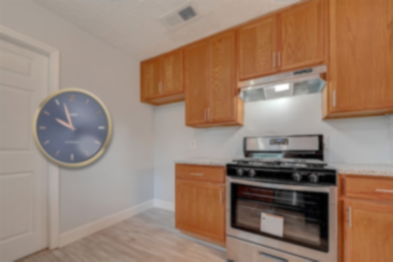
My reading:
9 h 57 min
